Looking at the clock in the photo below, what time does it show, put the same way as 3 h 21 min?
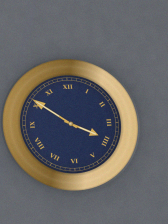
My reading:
3 h 51 min
